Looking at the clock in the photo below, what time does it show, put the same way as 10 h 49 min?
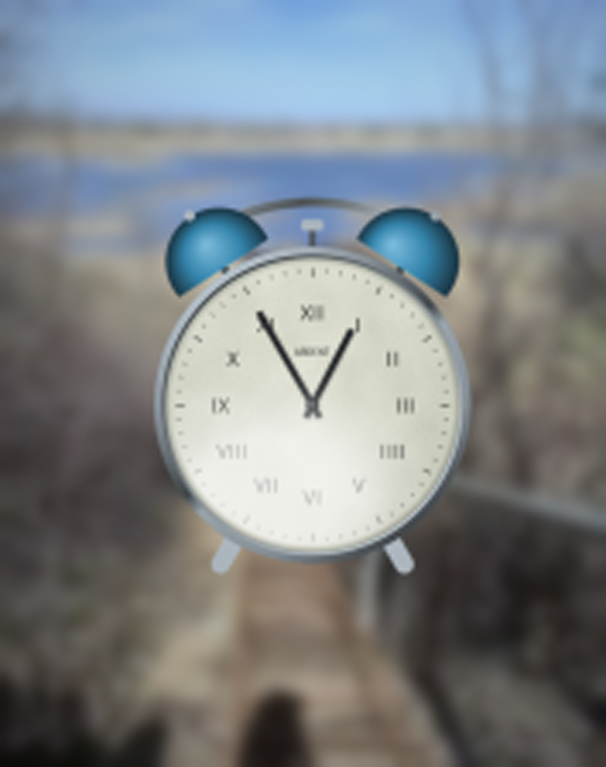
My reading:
12 h 55 min
